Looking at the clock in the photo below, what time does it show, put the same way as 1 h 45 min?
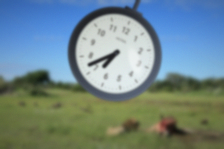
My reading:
6 h 37 min
